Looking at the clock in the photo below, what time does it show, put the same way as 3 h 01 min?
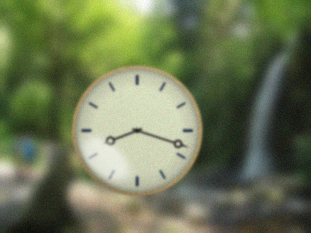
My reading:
8 h 18 min
